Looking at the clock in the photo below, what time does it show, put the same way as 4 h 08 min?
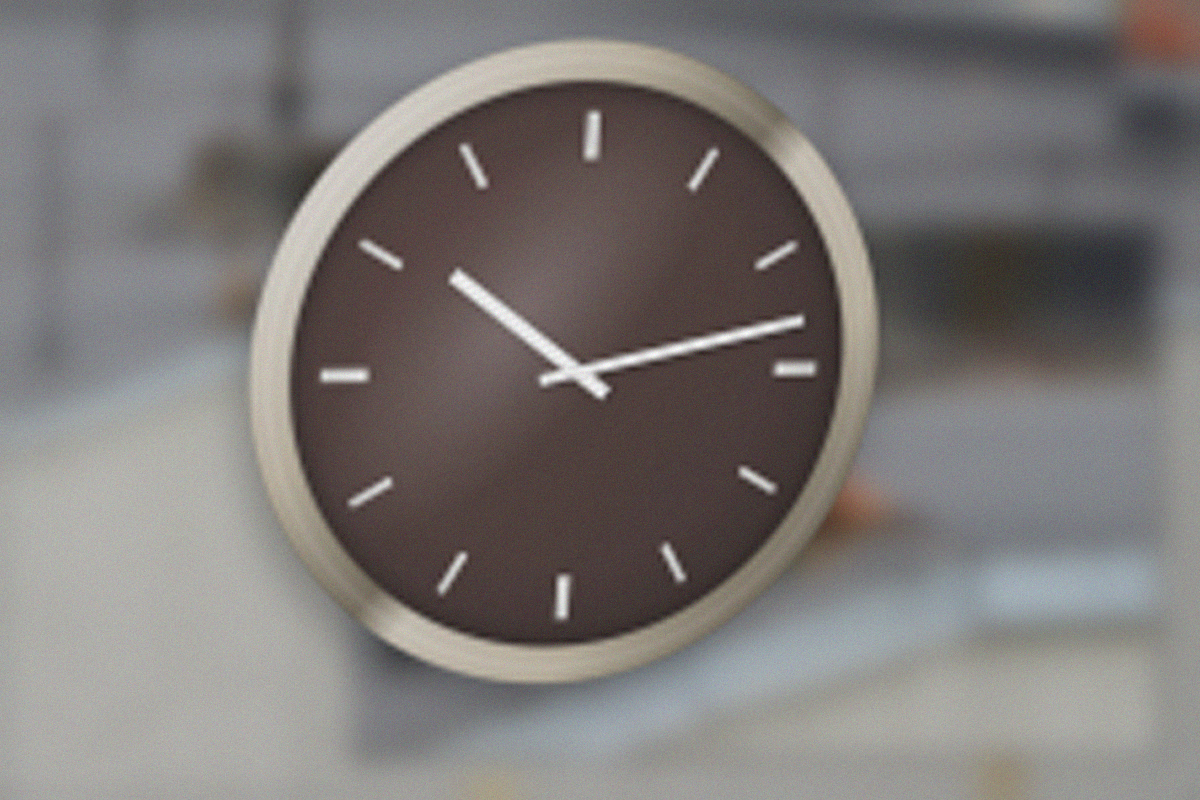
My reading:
10 h 13 min
